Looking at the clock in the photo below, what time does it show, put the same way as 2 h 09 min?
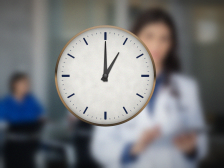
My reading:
1 h 00 min
